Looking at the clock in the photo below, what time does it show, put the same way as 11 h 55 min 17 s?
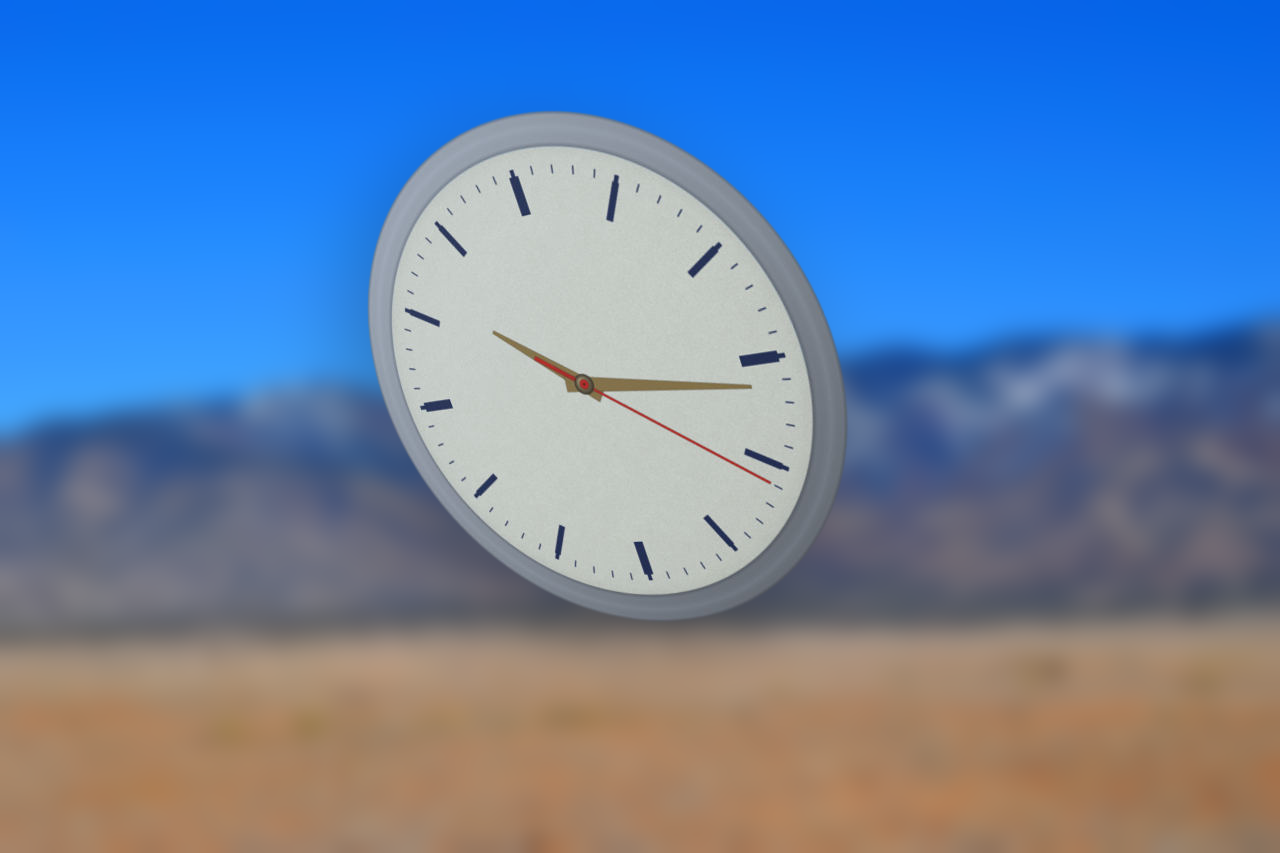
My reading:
10 h 16 min 21 s
